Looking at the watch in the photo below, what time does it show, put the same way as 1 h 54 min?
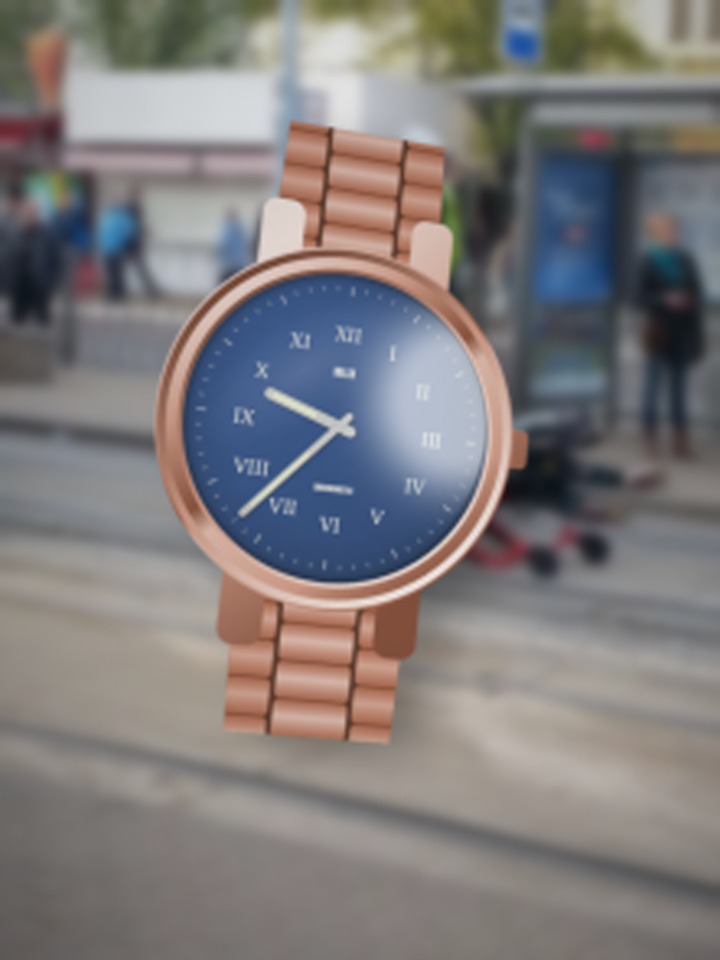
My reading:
9 h 37 min
